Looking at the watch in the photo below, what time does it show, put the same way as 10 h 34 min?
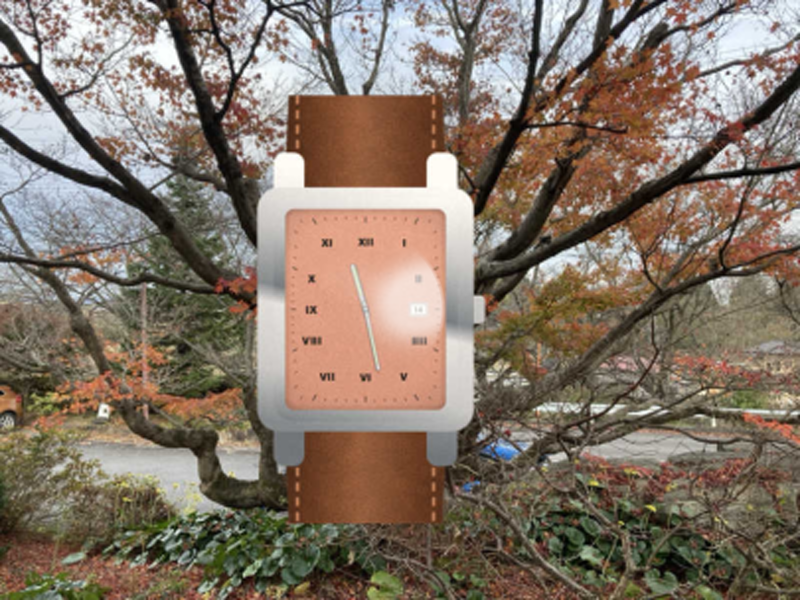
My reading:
11 h 28 min
